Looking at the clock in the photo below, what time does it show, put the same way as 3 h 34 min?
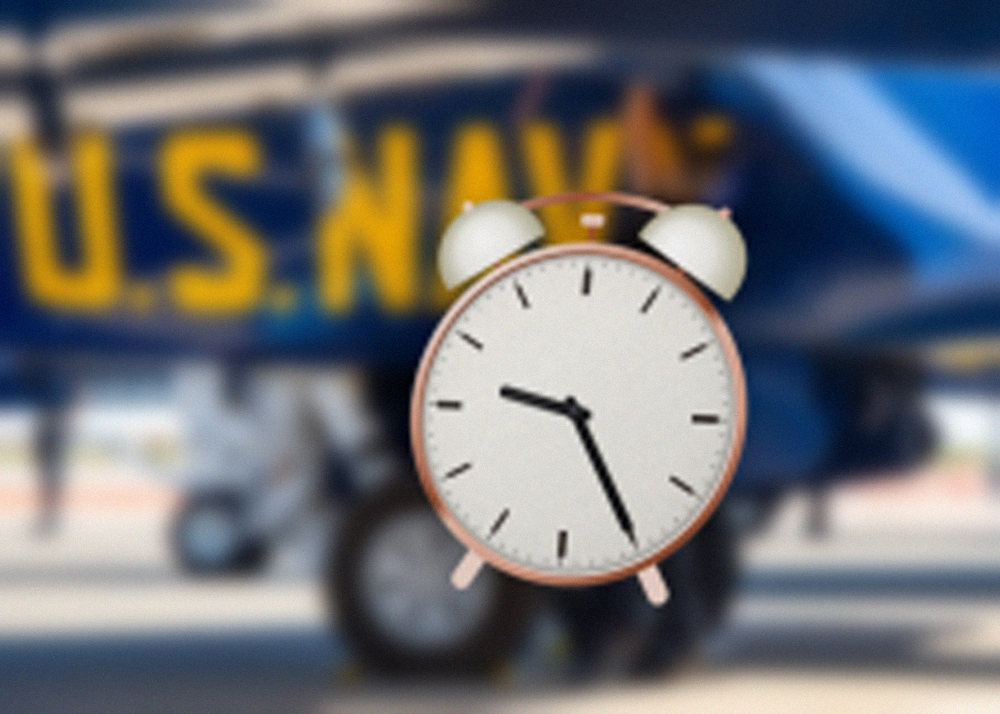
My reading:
9 h 25 min
